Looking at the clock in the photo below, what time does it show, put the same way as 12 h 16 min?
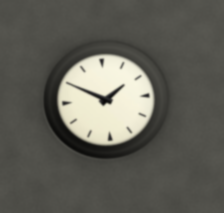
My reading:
1 h 50 min
